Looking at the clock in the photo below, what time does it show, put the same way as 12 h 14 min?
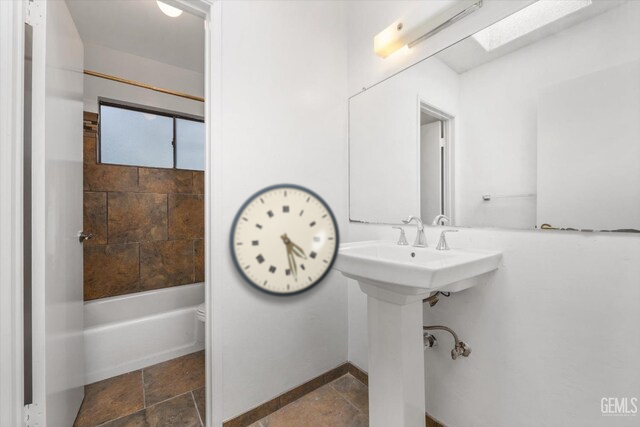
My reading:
4 h 28 min
